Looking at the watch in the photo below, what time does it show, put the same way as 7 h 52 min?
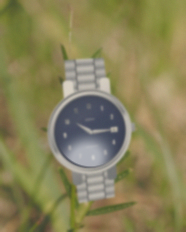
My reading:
10 h 15 min
